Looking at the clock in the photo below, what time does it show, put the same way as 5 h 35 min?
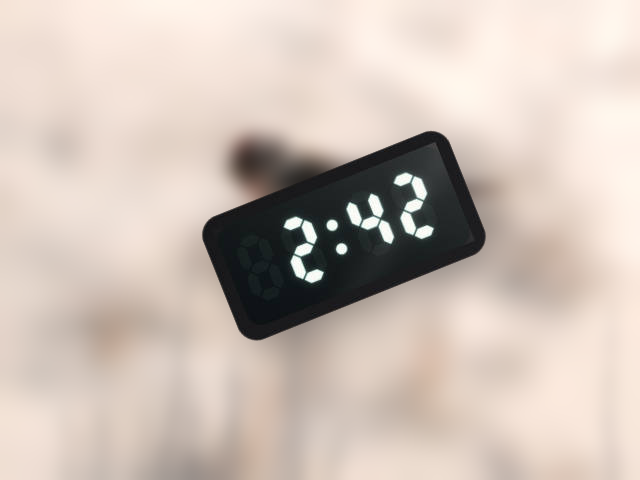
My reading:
2 h 42 min
